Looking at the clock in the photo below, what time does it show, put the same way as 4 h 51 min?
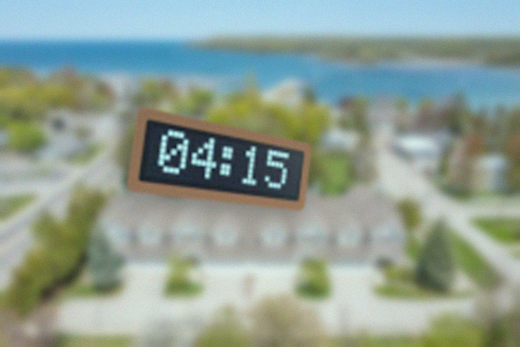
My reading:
4 h 15 min
